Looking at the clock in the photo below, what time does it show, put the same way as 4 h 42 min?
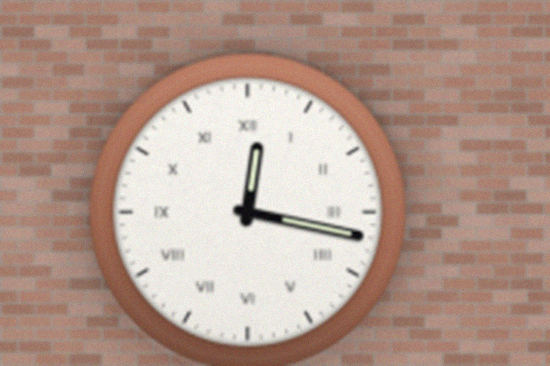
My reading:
12 h 17 min
